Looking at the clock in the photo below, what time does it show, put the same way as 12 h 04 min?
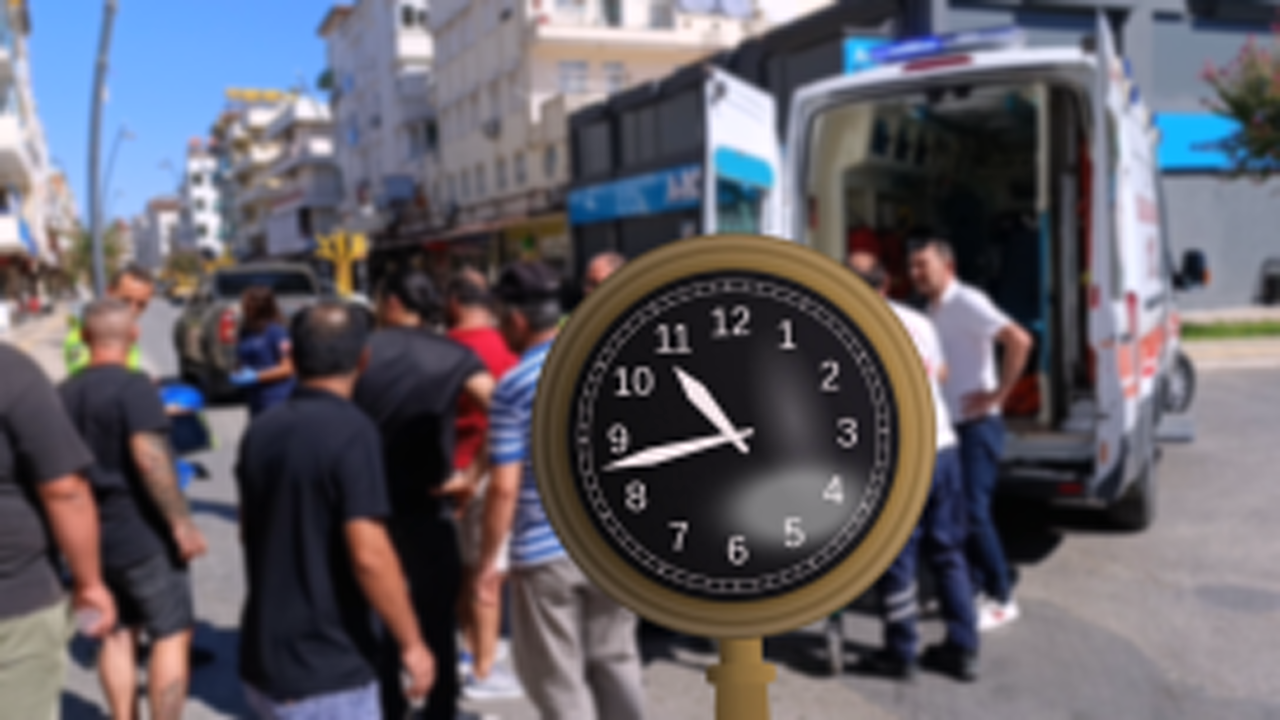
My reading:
10 h 43 min
